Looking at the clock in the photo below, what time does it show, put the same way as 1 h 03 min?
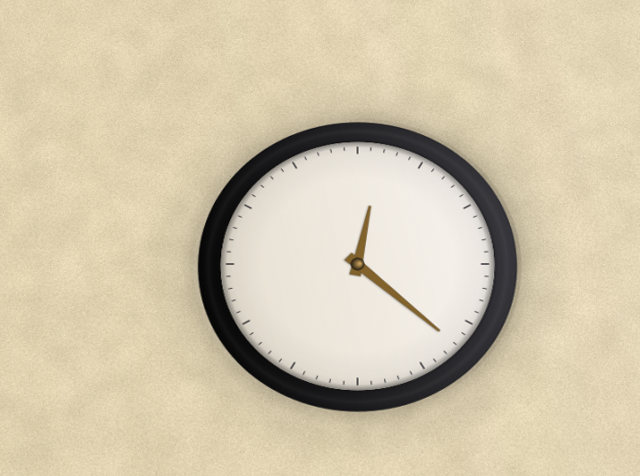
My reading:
12 h 22 min
